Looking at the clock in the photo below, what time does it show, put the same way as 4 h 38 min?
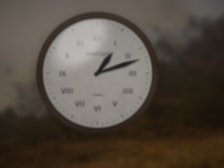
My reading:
1 h 12 min
